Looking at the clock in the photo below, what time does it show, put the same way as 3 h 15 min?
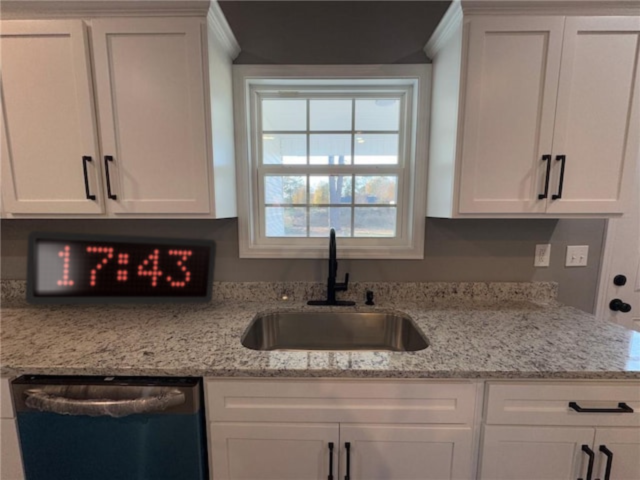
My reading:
17 h 43 min
